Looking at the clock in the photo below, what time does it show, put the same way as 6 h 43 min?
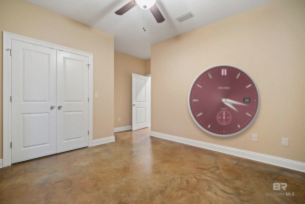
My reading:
4 h 17 min
